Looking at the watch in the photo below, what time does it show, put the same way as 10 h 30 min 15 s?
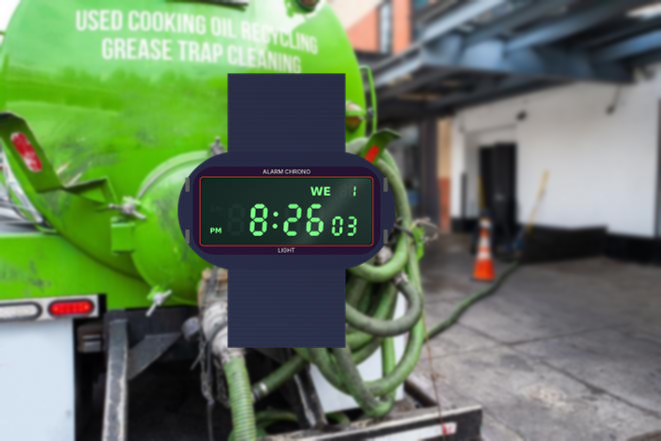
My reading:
8 h 26 min 03 s
